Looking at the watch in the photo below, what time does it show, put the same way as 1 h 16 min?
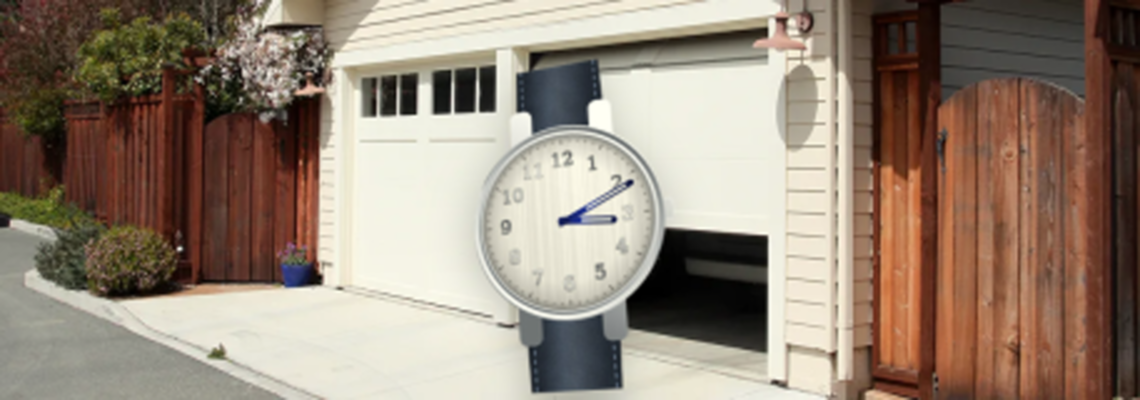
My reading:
3 h 11 min
